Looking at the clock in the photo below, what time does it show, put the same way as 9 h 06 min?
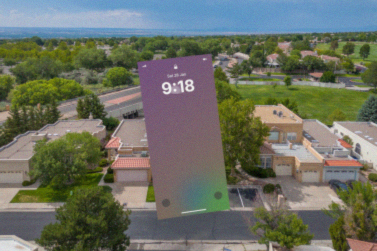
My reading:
9 h 18 min
